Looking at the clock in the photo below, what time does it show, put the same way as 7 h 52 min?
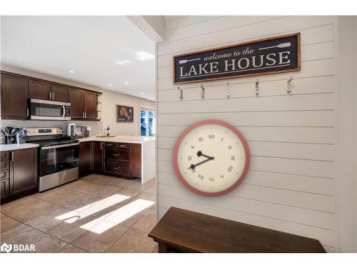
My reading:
9 h 41 min
